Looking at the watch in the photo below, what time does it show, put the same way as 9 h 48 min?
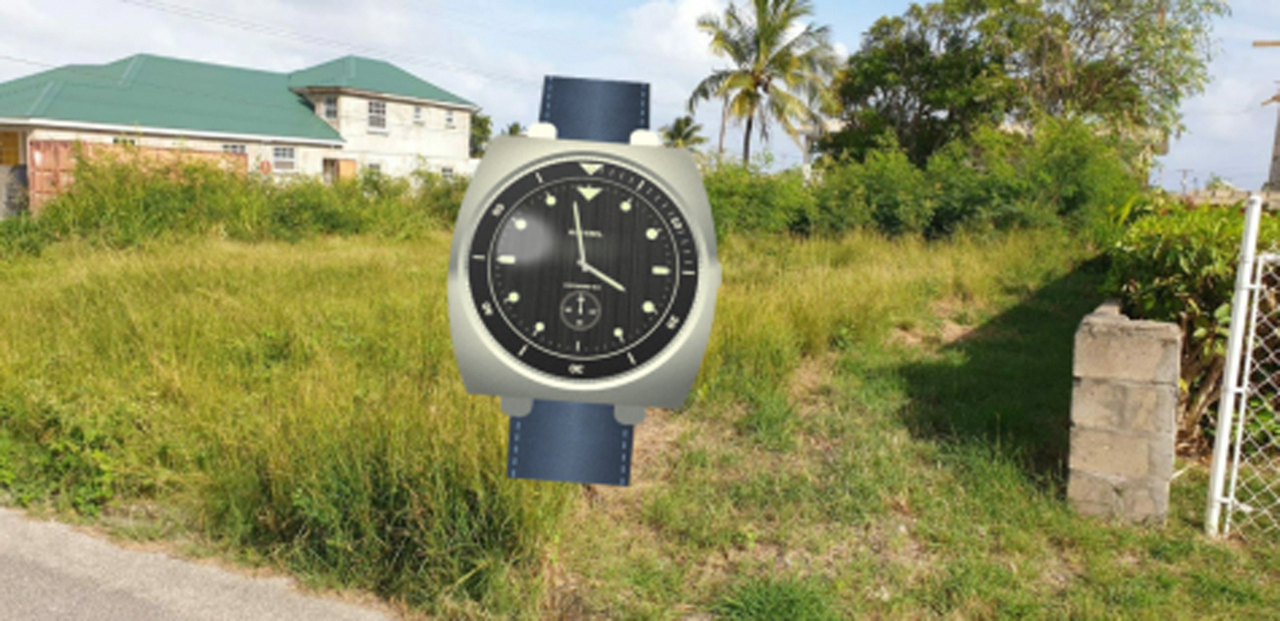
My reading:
3 h 58 min
